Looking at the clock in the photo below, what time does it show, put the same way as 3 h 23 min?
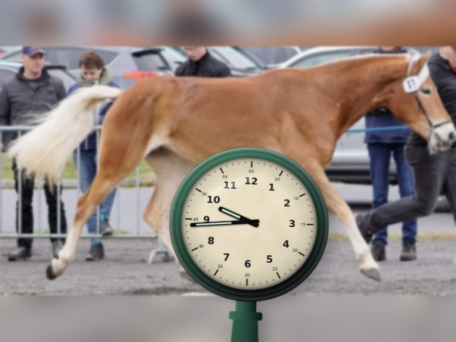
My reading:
9 h 44 min
